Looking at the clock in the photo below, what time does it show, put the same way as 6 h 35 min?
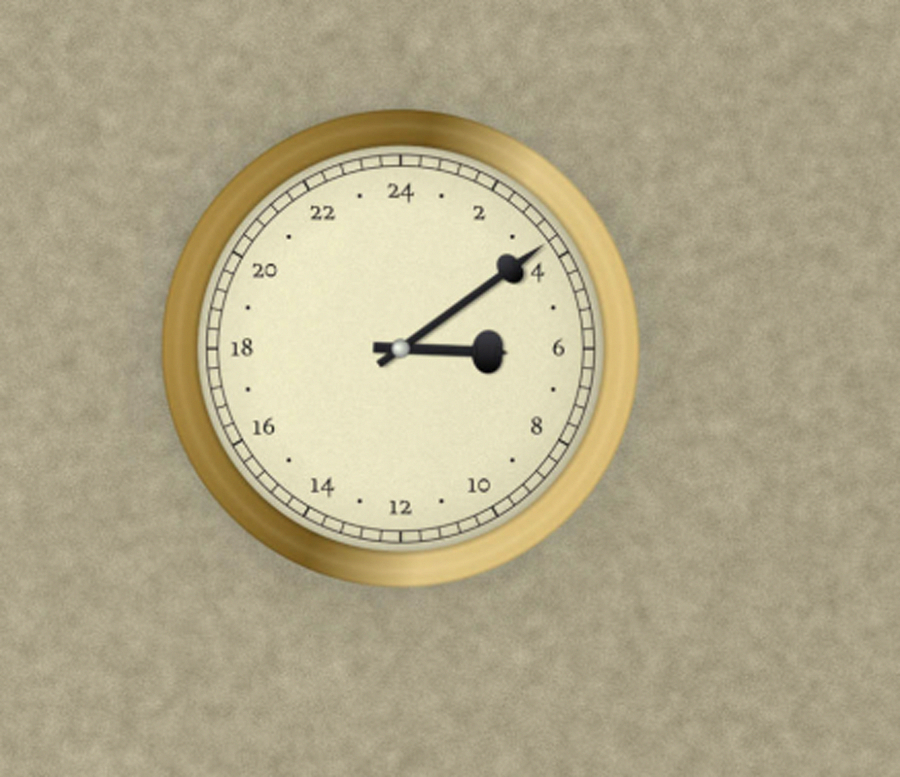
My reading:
6 h 09 min
